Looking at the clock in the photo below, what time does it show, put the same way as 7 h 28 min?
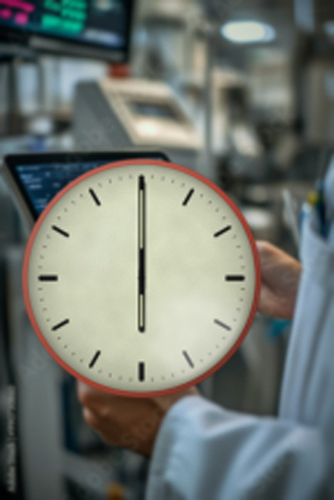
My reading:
6 h 00 min
